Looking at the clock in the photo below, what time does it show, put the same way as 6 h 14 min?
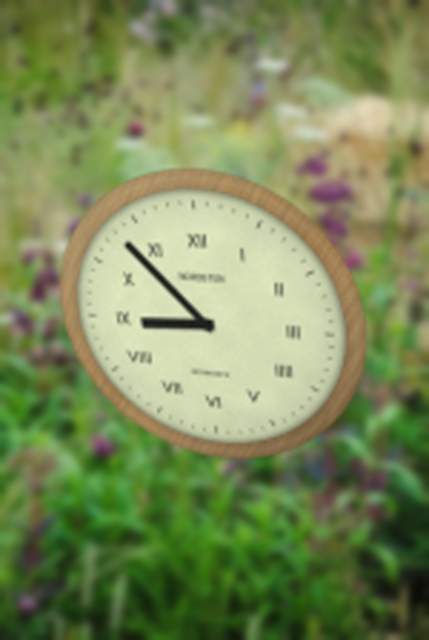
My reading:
8 h 53 min
